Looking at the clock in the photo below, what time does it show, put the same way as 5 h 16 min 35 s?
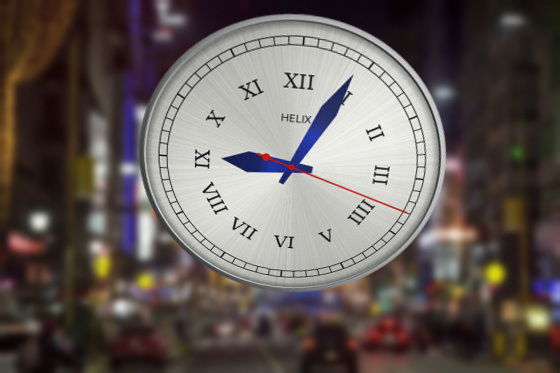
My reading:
9 h 04 min 18 s
